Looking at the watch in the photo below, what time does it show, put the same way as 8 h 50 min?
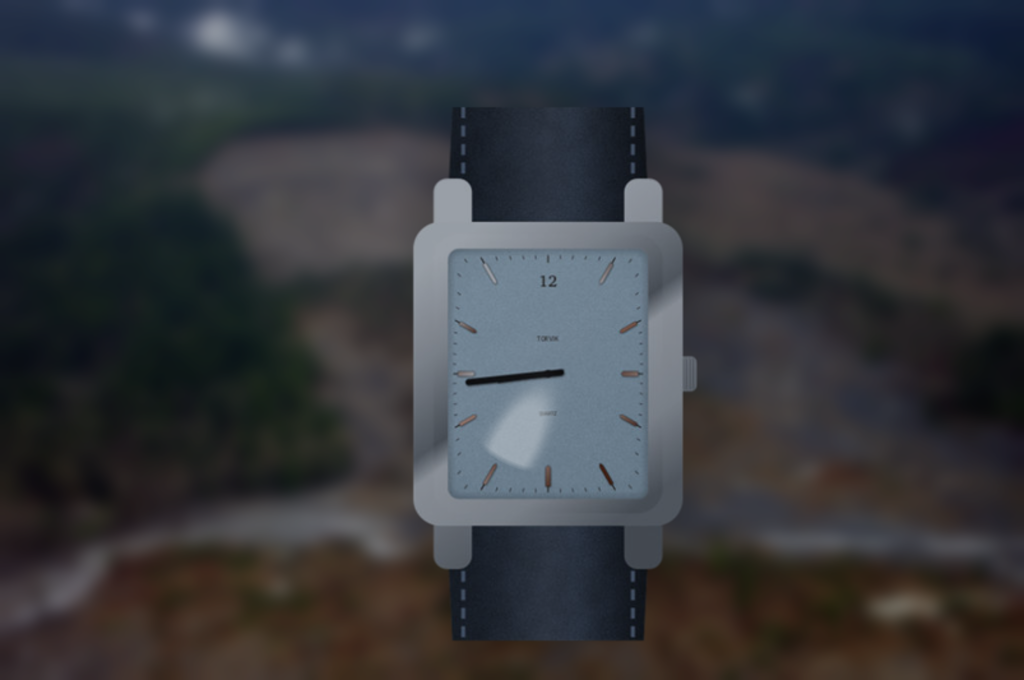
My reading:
8 h 44 min
